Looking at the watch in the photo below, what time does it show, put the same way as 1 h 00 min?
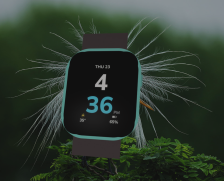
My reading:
4 h 36 min
